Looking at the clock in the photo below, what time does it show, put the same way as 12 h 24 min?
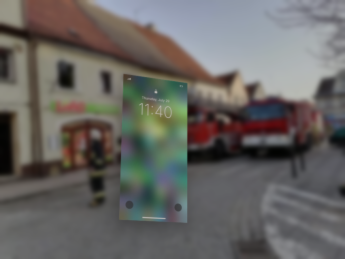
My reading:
11 h 40 min
